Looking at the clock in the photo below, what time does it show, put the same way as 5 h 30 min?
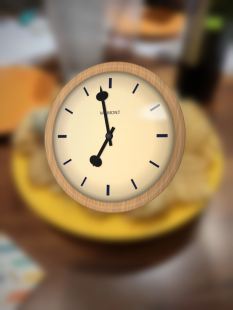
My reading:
6 h 58 min
